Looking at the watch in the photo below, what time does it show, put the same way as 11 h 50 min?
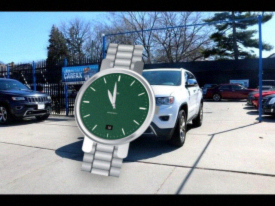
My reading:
10 h 59 min
